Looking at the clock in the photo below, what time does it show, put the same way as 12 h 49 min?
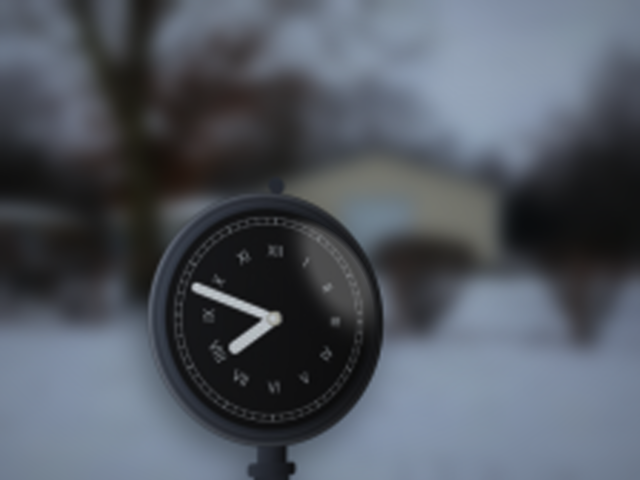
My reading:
7 h 48 min
